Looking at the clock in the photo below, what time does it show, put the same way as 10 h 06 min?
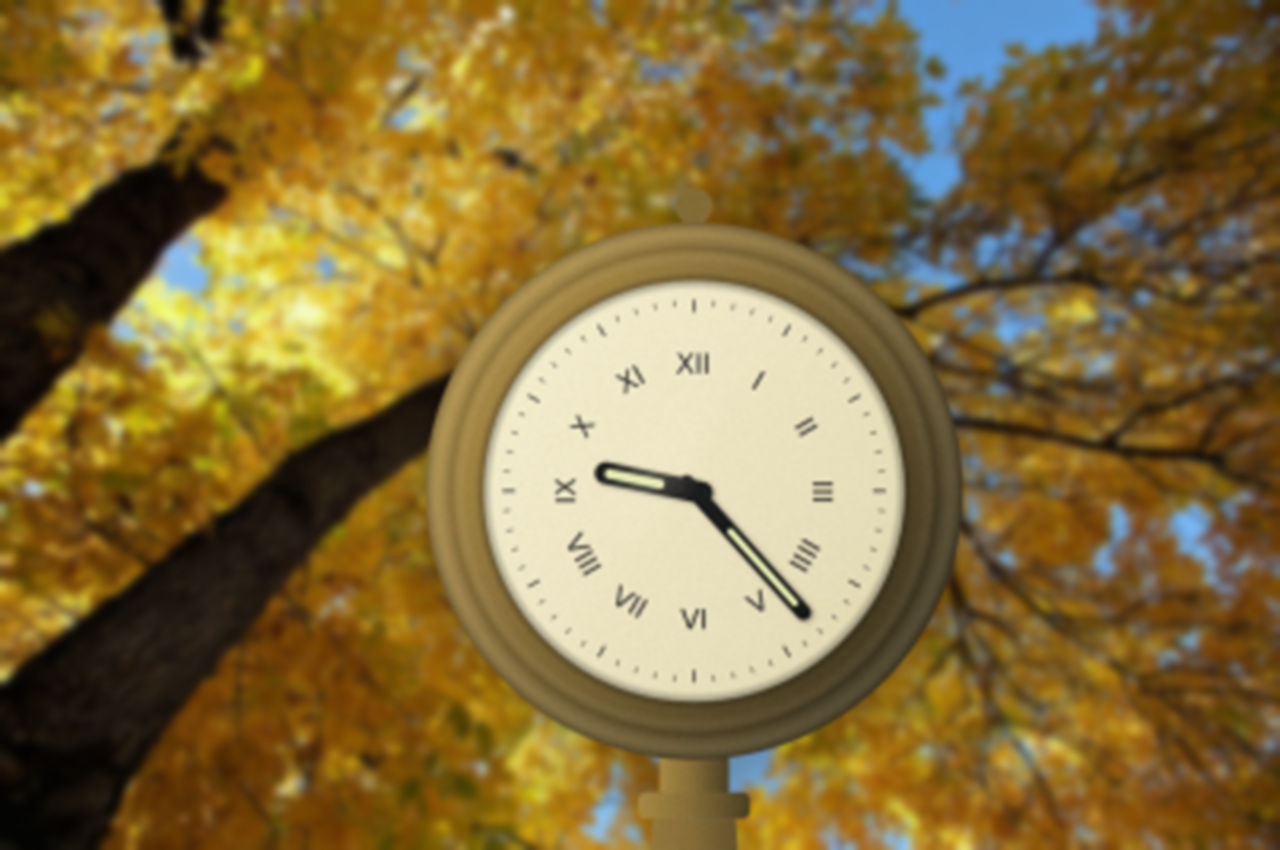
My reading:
9 h 23 min
